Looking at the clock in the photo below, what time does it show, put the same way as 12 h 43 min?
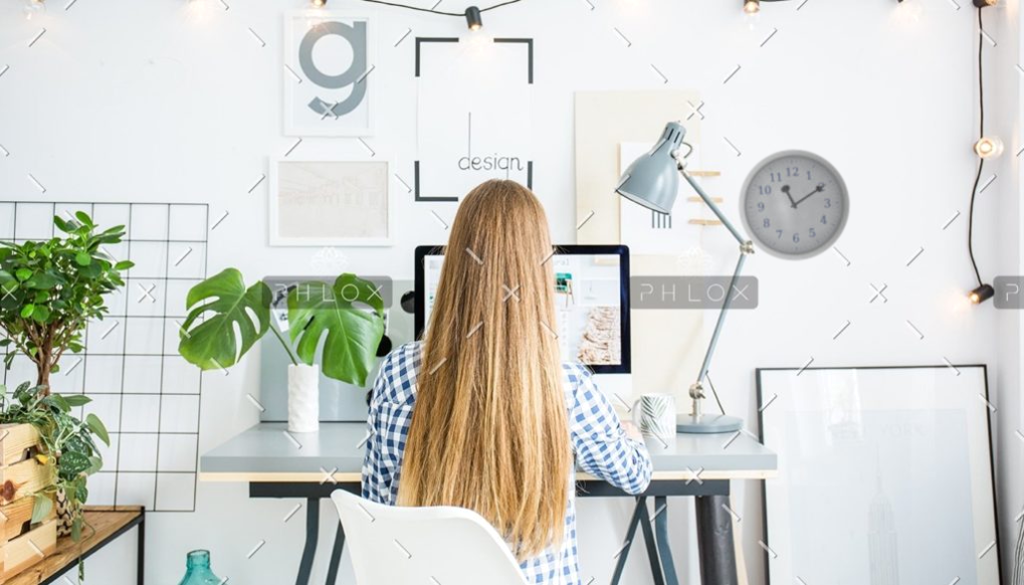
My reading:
11 h 10 min
